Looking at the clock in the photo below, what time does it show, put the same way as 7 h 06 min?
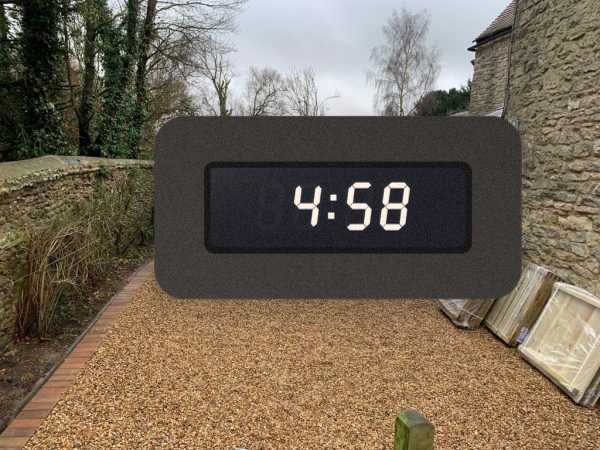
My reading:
4 h 58 min
